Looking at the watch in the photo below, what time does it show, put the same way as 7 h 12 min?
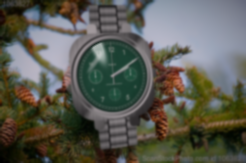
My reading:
2 h 10 min
